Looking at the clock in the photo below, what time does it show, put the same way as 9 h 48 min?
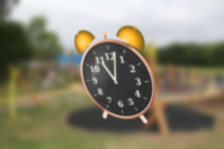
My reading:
11 h 02 min
